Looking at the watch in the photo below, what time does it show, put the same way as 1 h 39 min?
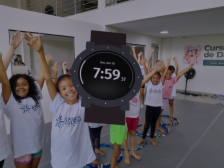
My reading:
7 h 59 min
